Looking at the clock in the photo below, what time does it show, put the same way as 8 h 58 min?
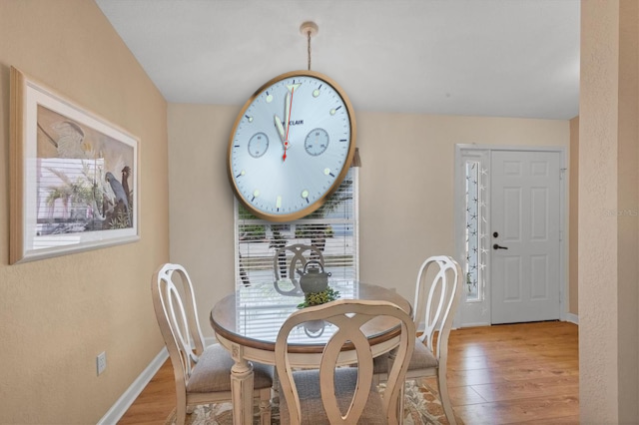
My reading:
10 h 59 min
